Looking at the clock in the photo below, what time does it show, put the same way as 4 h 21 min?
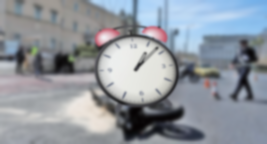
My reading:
1 h 08 min
